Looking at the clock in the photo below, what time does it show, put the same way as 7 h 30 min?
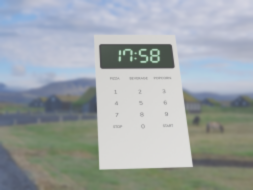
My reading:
17 h 58 min
